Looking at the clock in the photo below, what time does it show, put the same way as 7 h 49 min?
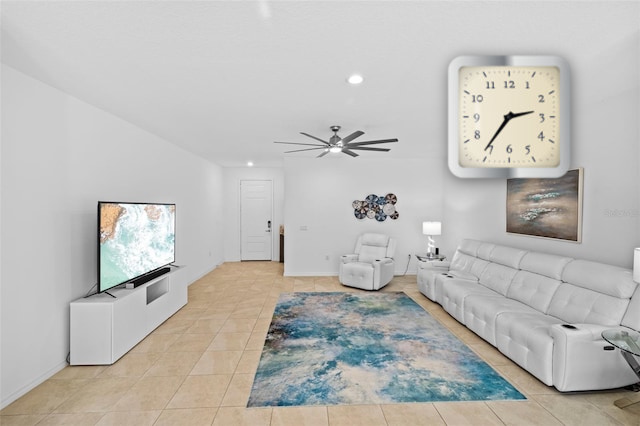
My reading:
2 h 36 min
